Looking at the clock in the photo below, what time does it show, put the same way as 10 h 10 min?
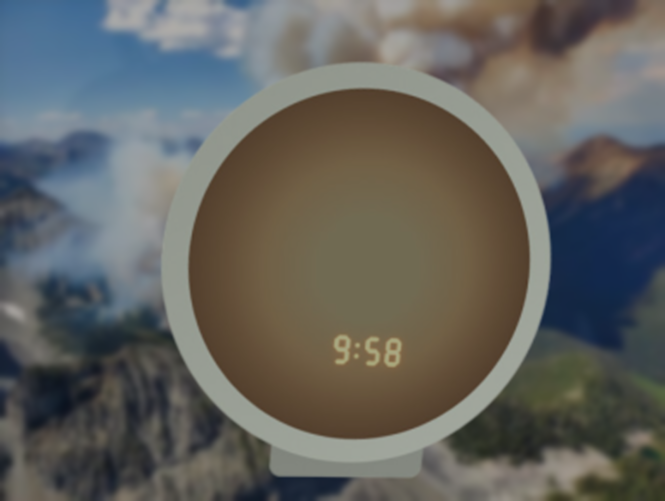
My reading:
9 h 58 min
